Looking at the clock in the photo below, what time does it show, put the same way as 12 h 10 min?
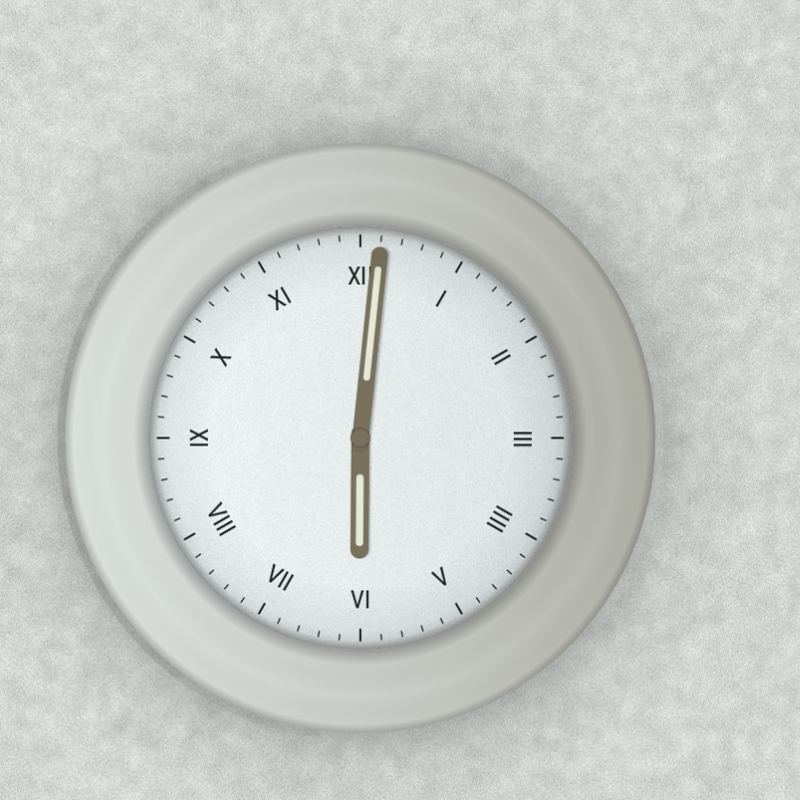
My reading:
6 h 01 min
